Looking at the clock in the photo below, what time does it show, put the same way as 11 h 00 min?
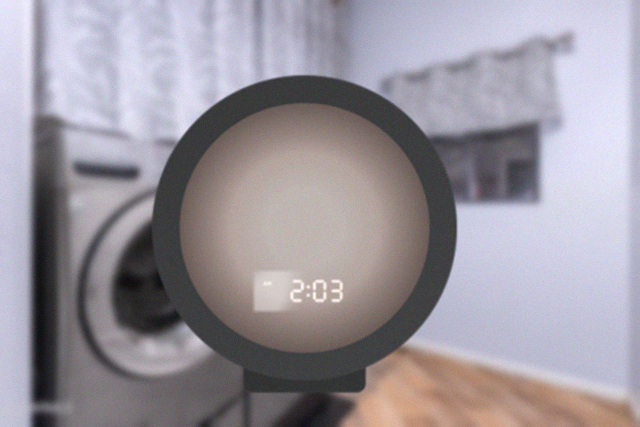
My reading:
2 h 03 min
